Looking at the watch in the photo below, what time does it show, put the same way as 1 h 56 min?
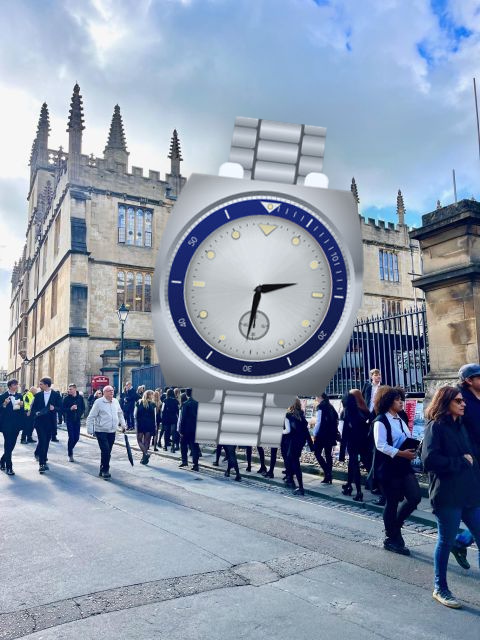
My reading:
2 h 31 min
